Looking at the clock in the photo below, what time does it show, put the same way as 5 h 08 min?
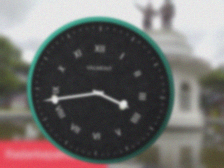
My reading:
3 h 43 min
